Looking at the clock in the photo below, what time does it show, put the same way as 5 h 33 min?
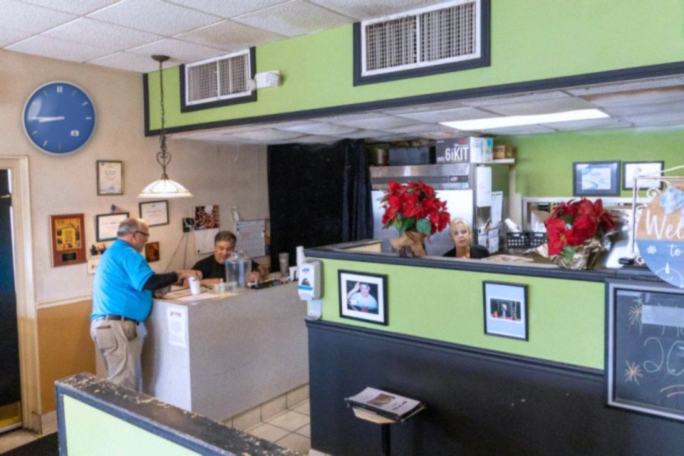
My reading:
8 h 45 min
